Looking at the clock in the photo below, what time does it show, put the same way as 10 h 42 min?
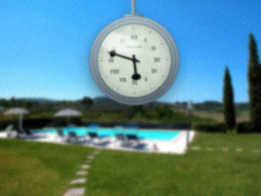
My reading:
5 h 48 min
